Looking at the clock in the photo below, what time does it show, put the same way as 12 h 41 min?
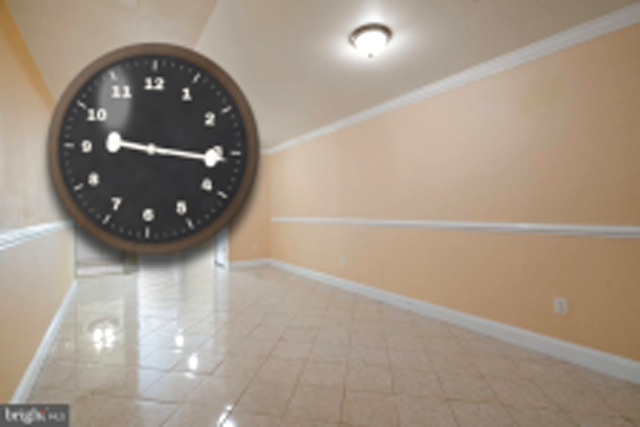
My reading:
9 h 16 min
